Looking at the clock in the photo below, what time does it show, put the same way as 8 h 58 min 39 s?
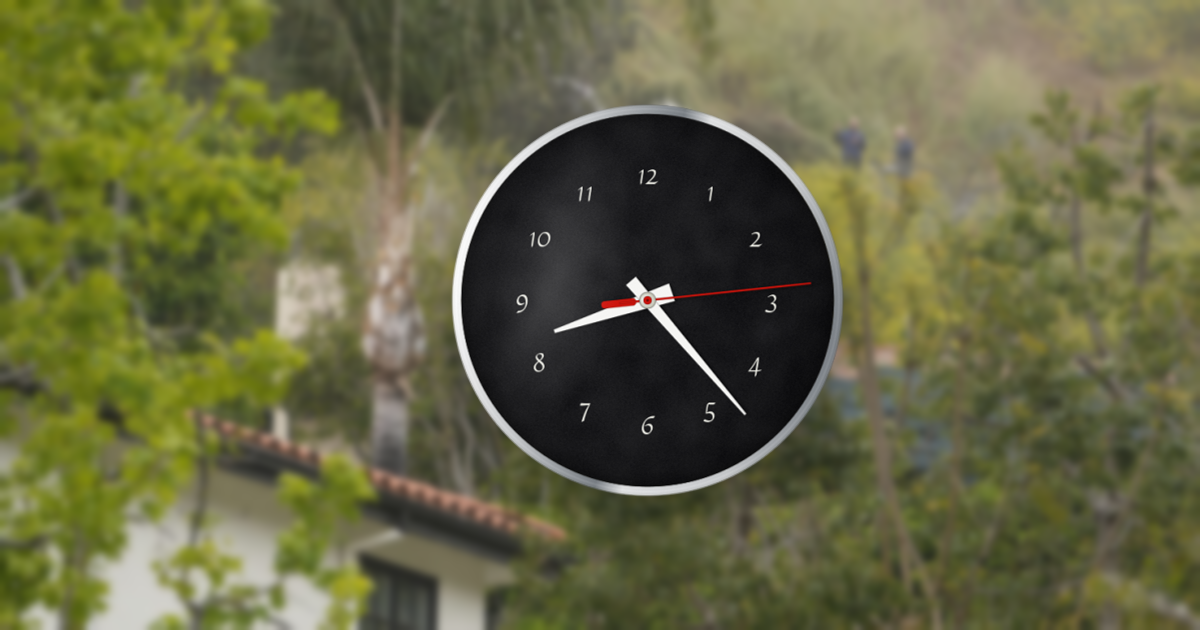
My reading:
8 h 23 min 14 s
